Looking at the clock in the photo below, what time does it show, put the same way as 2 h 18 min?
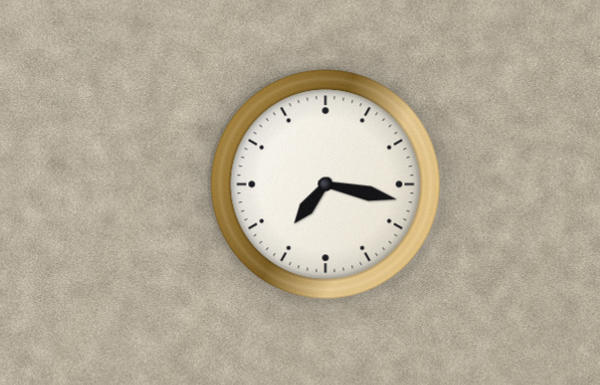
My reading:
7 h 17 min
